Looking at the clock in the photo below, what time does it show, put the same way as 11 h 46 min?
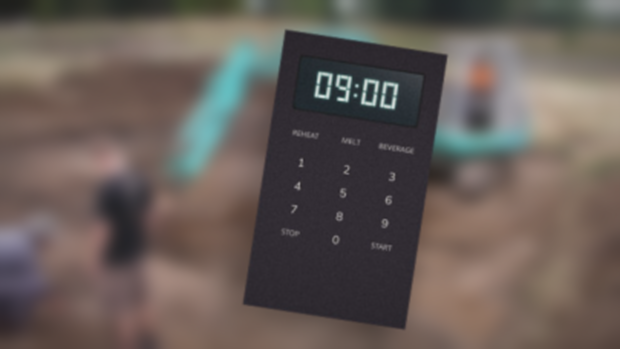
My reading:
9 h 00 min
